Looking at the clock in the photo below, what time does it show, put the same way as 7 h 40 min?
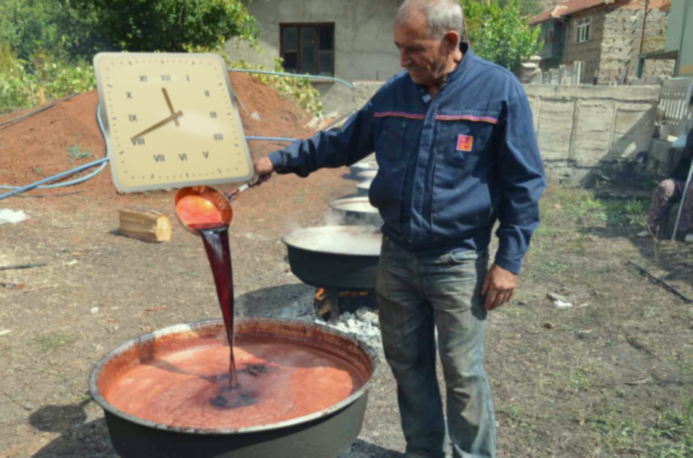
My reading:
11 h 41 min
